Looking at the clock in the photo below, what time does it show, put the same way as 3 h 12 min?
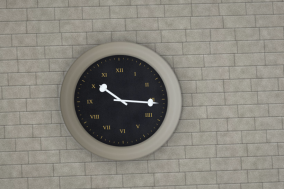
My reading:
10 h 16 min
